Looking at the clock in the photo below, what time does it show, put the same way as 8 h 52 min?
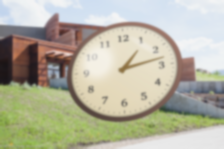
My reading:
1 h 13 min
